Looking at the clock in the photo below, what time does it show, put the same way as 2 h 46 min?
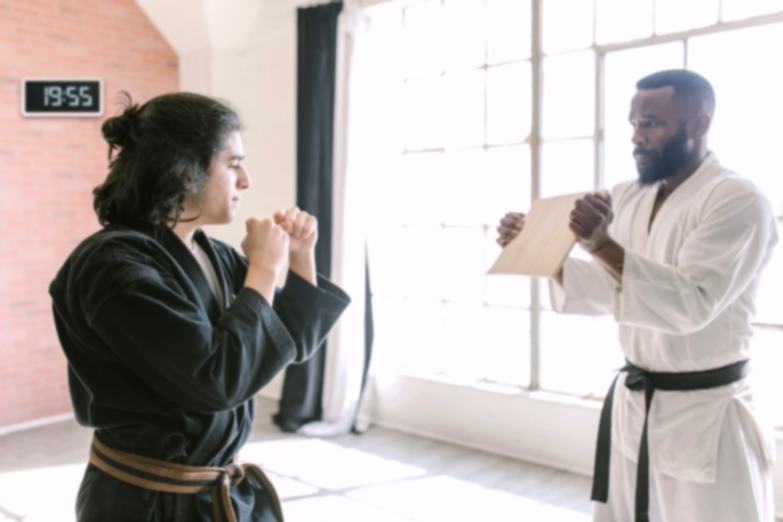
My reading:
19 h 55 min
